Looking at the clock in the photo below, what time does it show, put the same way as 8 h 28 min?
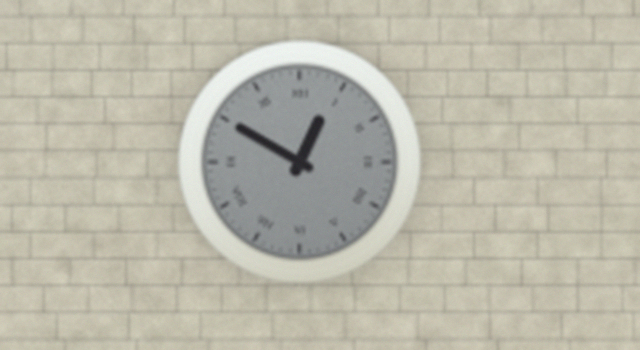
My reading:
12 h 50 min
